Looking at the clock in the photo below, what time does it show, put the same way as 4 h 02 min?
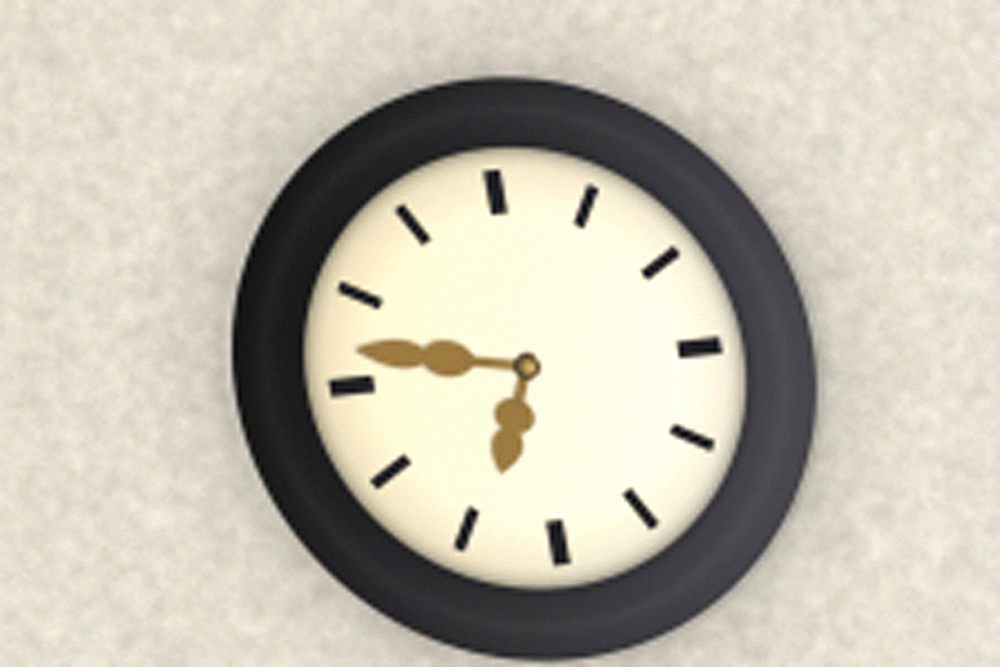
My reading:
6 h 47 min
